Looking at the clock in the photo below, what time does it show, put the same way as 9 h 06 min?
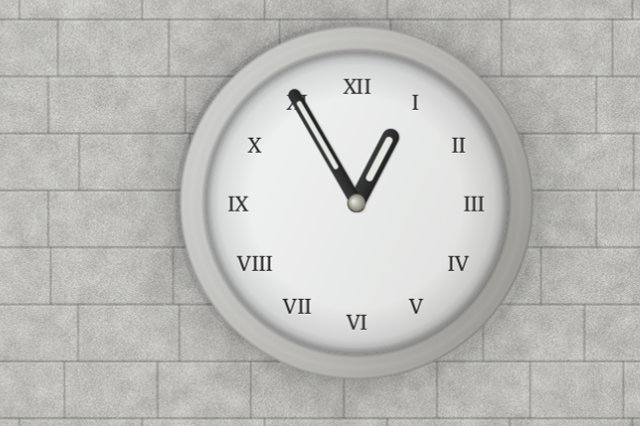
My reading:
12 h 55 min
